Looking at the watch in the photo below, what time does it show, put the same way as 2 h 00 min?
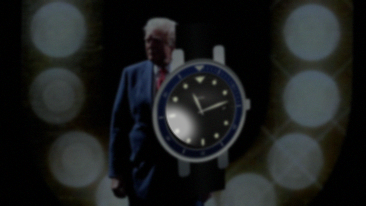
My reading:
11 h 13 min
